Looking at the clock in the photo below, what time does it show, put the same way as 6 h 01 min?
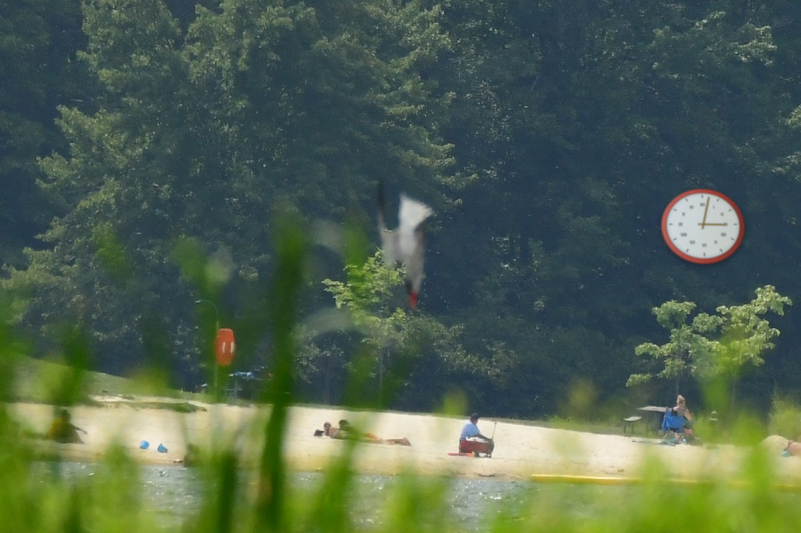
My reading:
3 h 02 min
